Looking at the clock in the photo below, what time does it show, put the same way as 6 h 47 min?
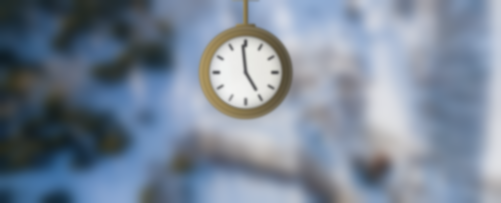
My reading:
4 h 59 min
